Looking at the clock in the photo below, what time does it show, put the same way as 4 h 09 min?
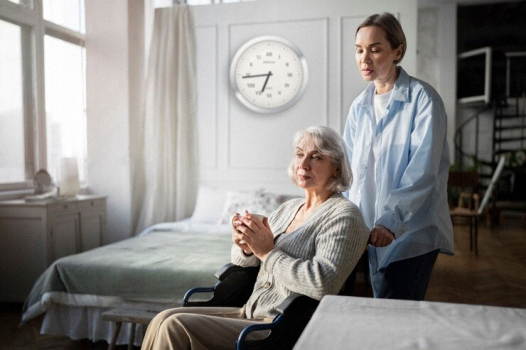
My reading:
6 h 44 min
